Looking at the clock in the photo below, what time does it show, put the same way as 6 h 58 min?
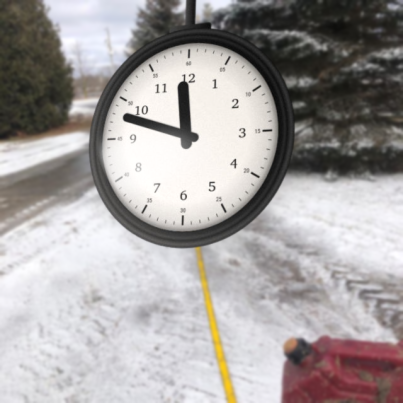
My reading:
11 h 48 min
